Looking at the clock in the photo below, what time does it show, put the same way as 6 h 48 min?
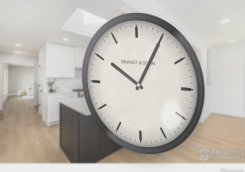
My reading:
10 h 05 min
